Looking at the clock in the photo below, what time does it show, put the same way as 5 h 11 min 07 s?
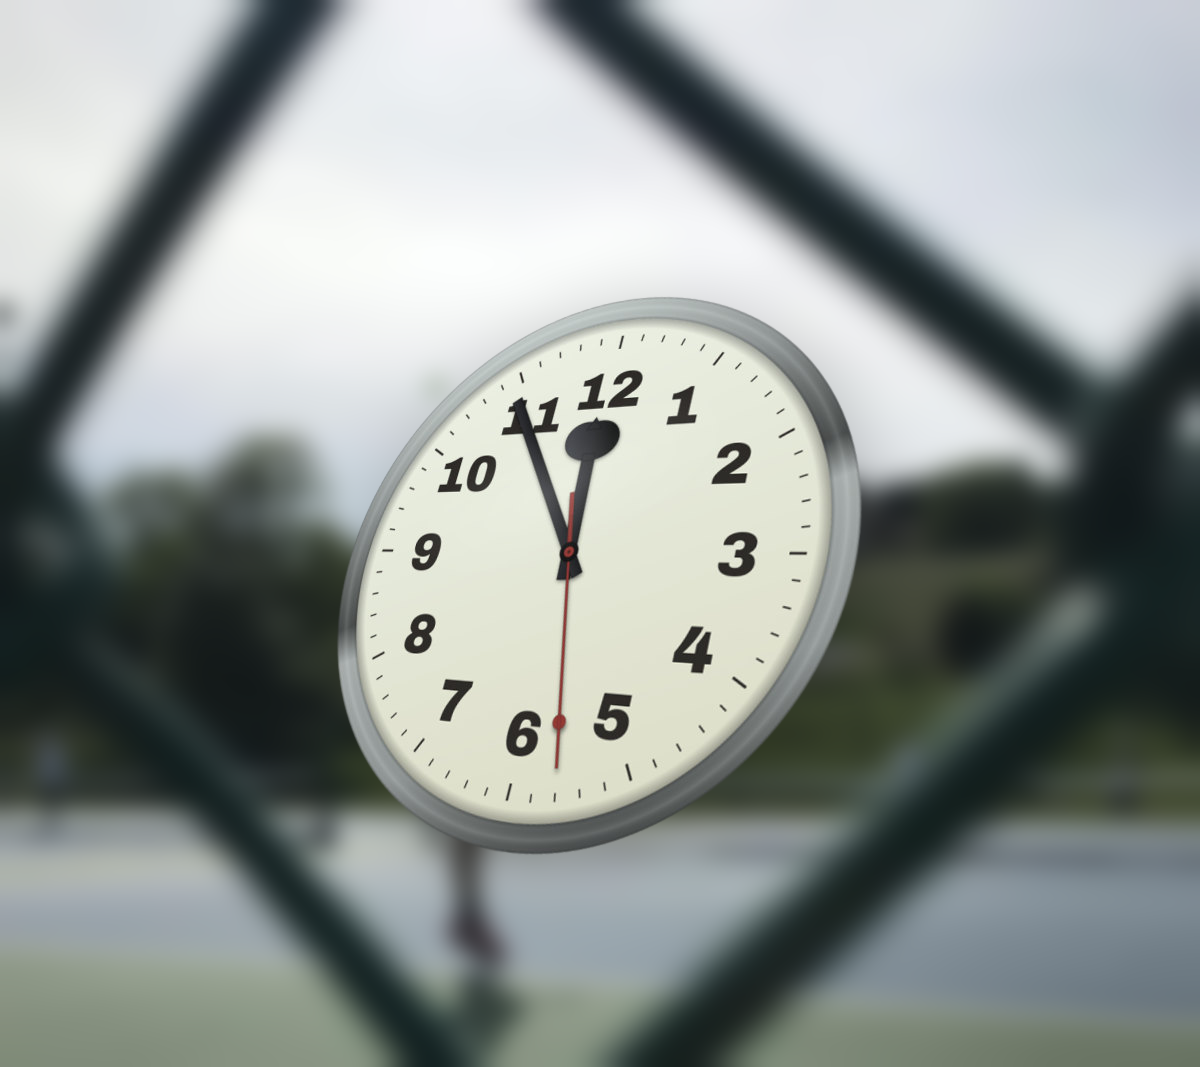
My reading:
11 h 54 min 28 s
